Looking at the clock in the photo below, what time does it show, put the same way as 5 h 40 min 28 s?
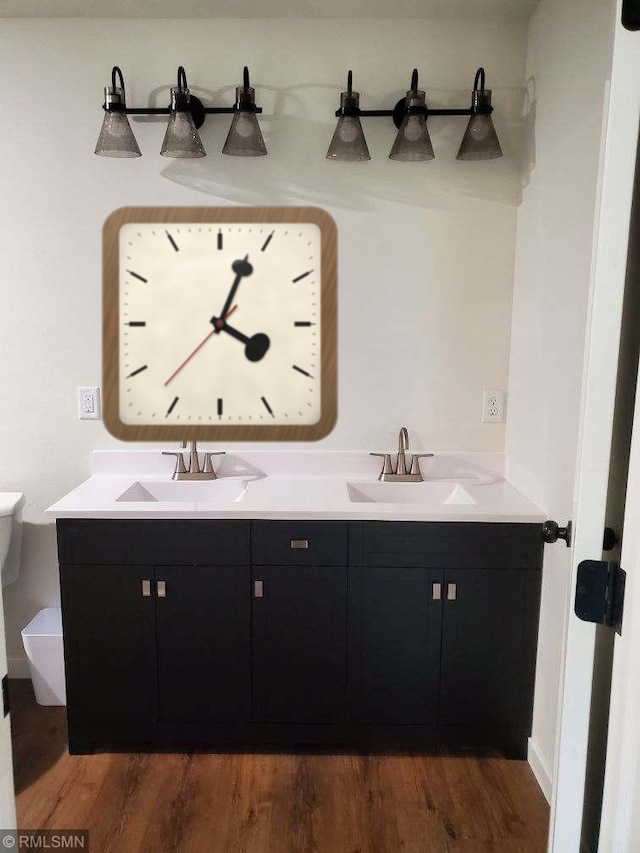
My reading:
4 h 03 min 37 s
